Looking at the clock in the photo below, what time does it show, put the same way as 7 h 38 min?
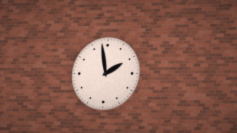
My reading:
1 h 58 min
